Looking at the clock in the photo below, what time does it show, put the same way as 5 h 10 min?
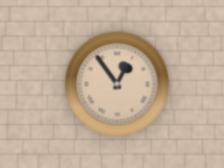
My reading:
12 h 54 min
